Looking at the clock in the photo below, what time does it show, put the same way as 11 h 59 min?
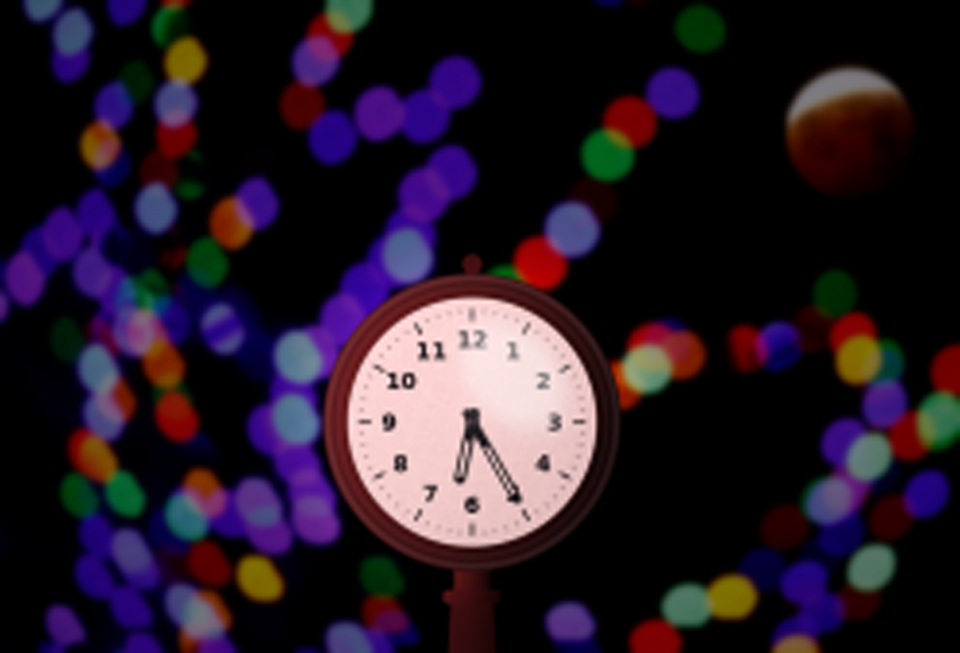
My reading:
6 h 25 min
